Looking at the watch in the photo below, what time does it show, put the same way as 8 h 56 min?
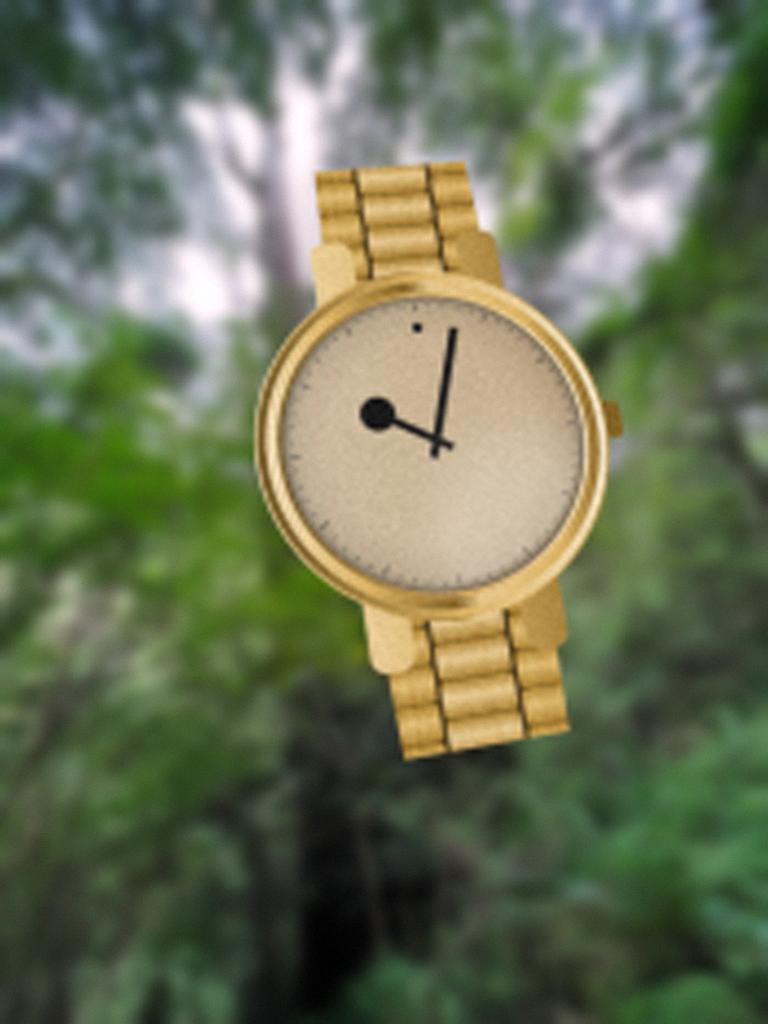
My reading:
10 h 03 min
